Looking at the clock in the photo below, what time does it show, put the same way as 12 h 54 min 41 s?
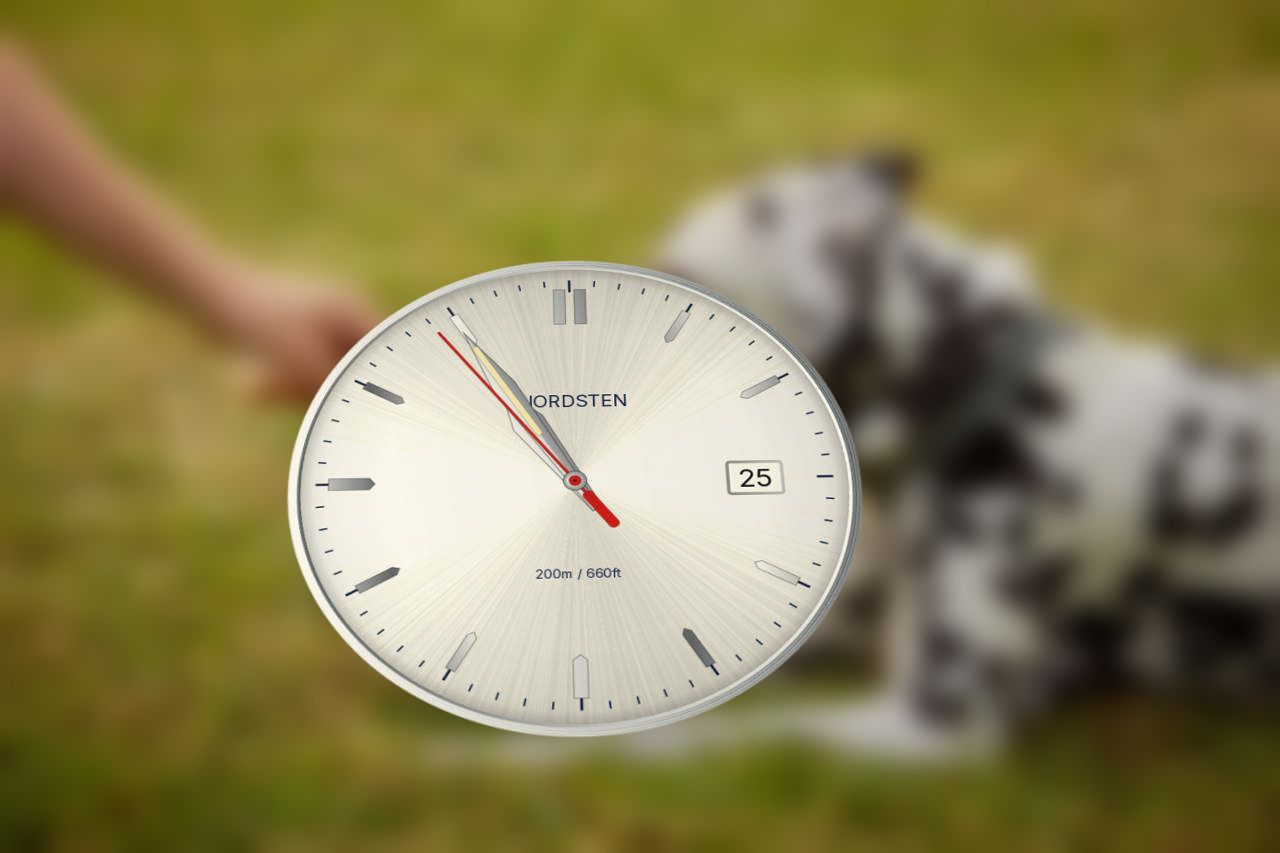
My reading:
10 h 54 min 54 s
